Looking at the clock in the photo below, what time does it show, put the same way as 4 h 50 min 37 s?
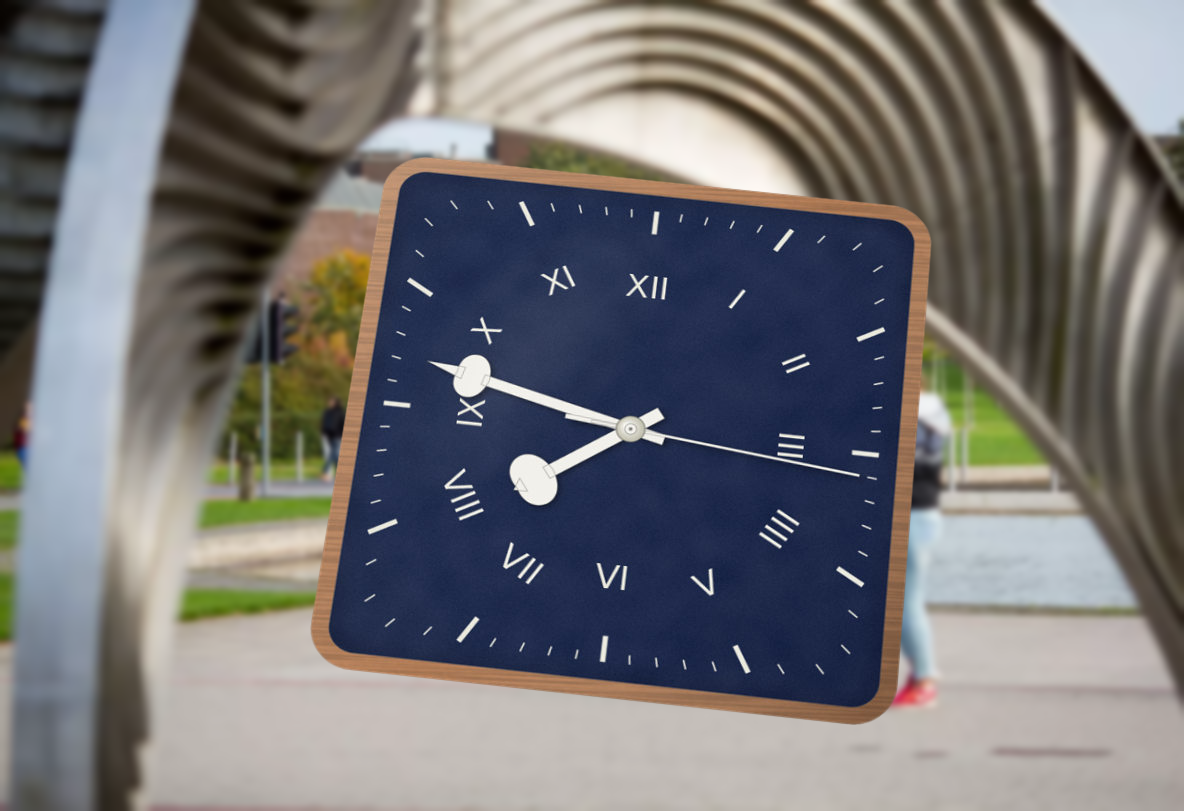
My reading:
7 h 47 min 16 s
